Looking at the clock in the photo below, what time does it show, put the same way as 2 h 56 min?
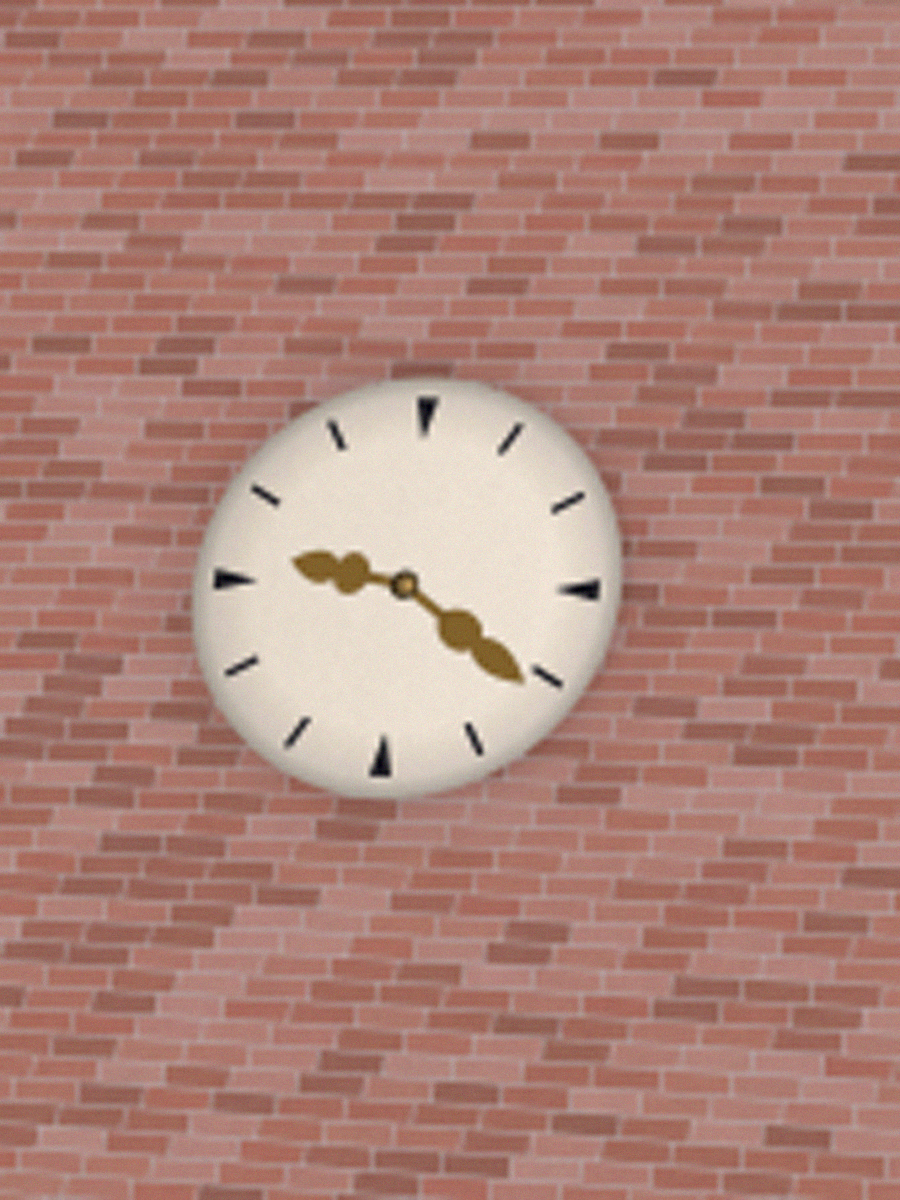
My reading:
9 h 21 min
